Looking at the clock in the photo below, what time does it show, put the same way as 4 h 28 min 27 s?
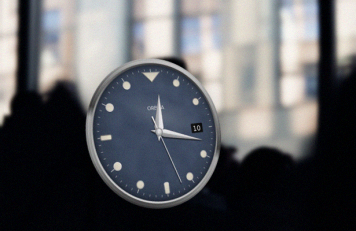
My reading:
12 h 17 min 27 s
